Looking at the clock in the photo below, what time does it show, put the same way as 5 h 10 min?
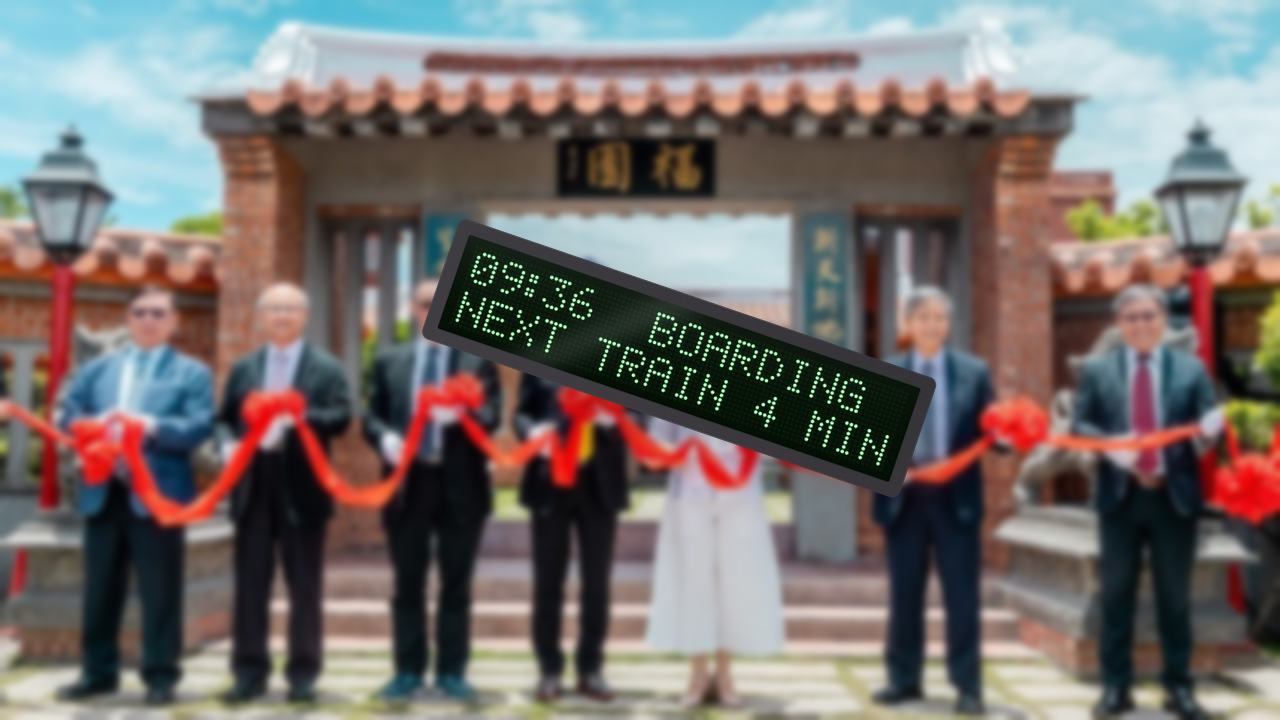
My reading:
9 h 36 min
